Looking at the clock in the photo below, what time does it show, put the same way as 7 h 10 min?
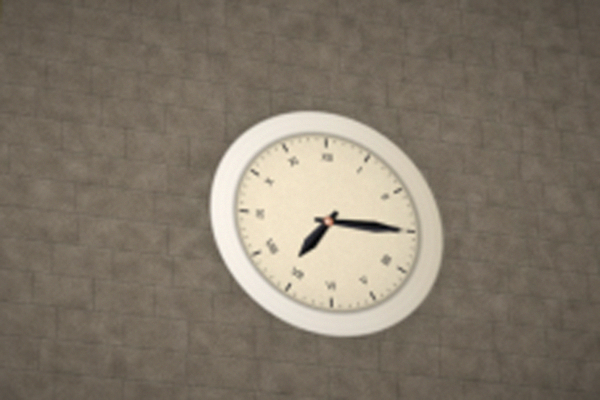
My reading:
7 h 15 min
